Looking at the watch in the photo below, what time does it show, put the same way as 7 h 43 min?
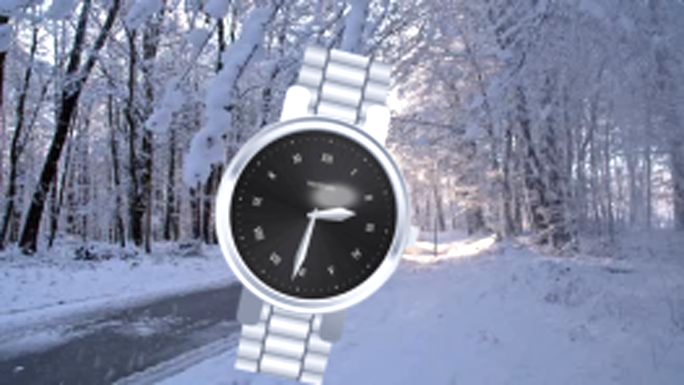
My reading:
2 h 31 min
